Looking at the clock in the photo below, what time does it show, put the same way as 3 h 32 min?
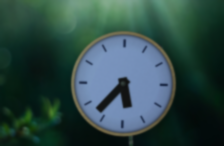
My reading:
5 h 37 min
